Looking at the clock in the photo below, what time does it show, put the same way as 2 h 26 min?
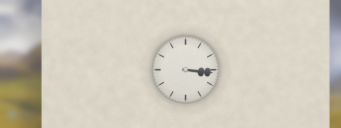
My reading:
3 h 16 min
